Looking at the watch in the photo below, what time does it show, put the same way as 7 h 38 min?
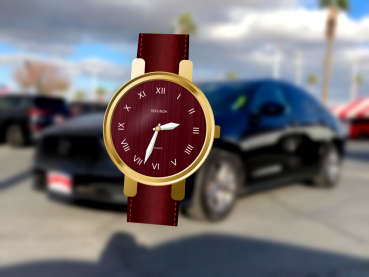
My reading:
2 h 33 min
